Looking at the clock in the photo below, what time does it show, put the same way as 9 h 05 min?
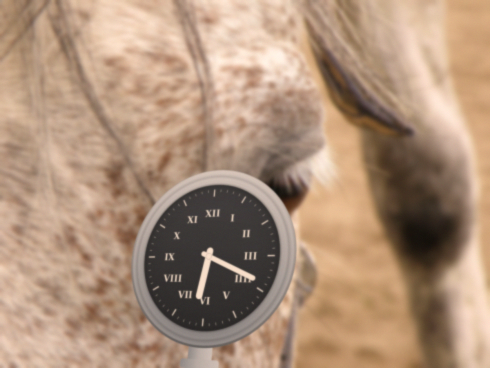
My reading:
6 h 19 min
